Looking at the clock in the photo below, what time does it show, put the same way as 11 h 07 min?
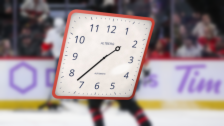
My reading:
1 h 37 min
